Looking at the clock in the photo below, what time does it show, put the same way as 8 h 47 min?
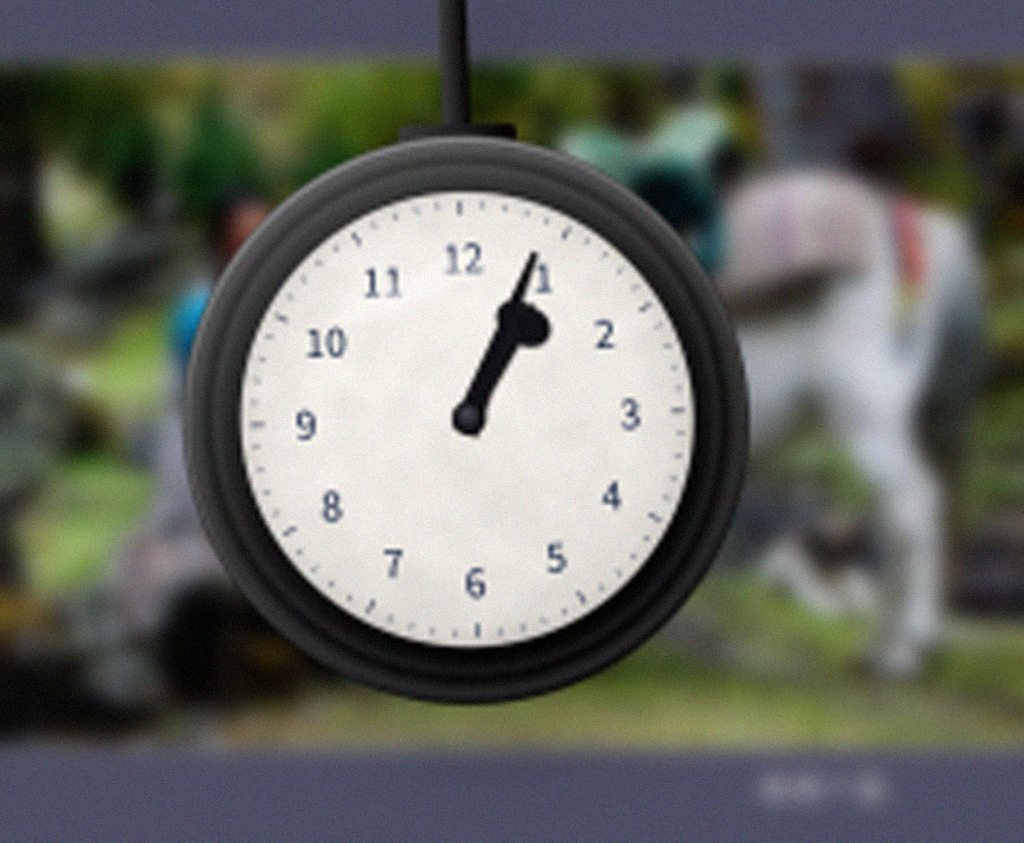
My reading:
1 h 04 min
